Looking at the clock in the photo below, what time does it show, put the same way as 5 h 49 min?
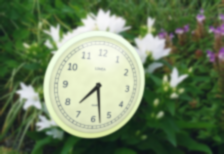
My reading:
7 h 28 min
